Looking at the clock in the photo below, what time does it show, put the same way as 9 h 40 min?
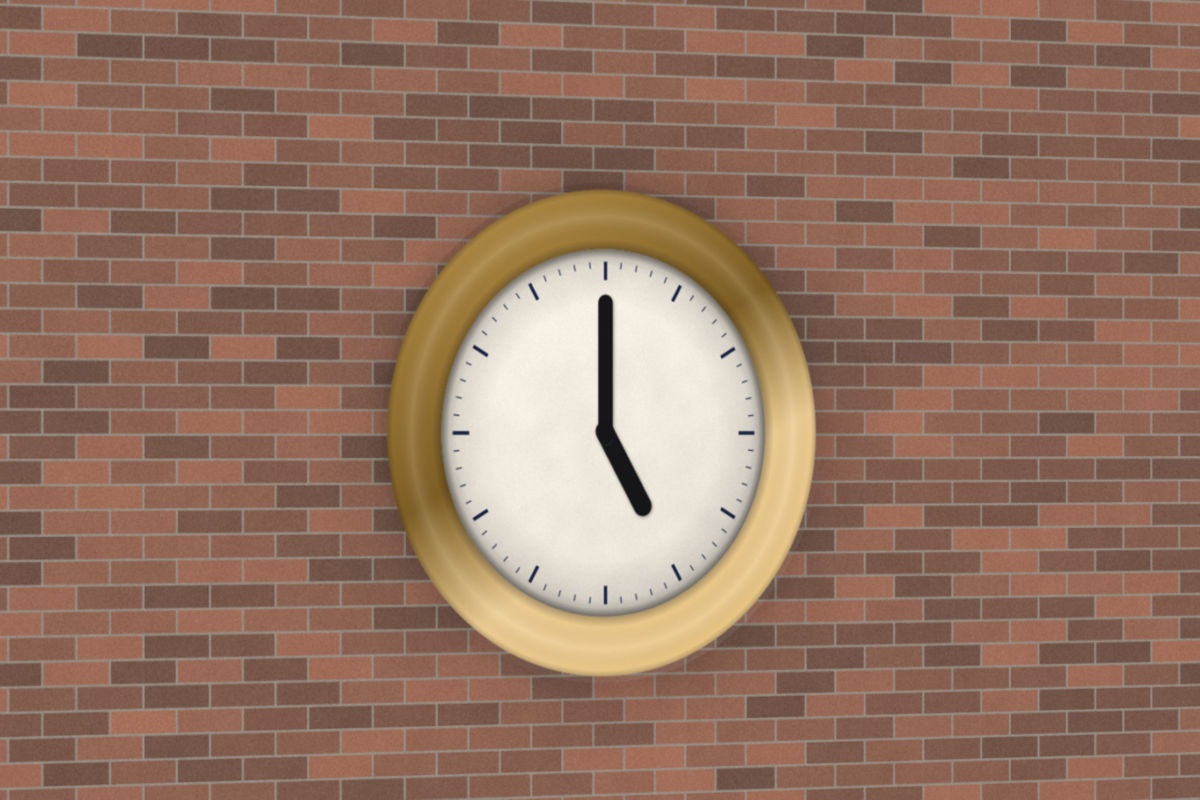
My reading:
5 h 00 min
